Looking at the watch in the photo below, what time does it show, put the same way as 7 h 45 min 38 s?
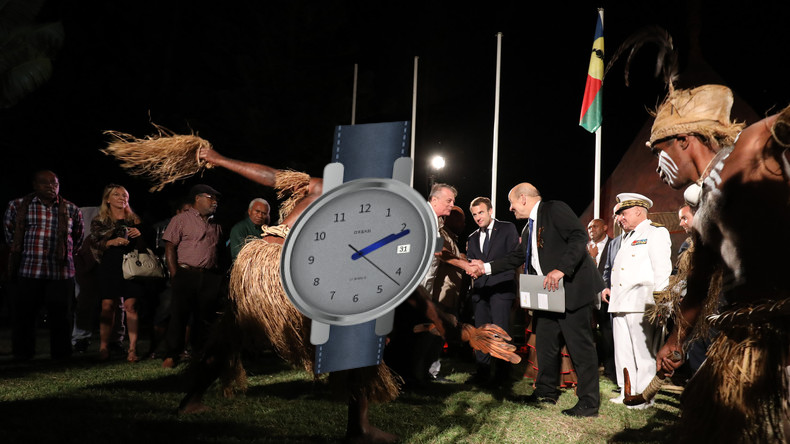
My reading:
2 h 11 min 22 s
